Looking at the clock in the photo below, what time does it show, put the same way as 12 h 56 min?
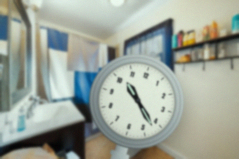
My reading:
10 h 22 min
